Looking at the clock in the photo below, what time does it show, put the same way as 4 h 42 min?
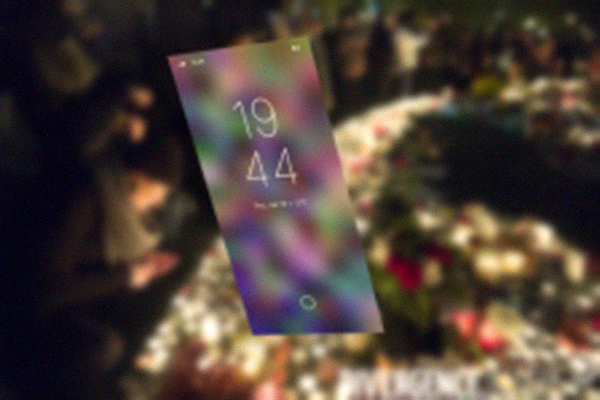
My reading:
19 h 44 min
